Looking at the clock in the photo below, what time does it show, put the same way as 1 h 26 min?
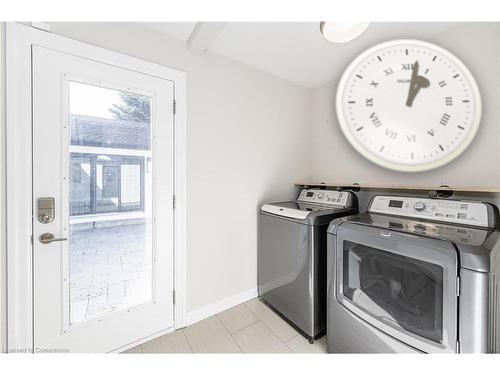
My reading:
1 h 02 min
